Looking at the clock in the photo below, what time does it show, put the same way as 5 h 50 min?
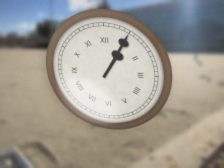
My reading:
1 h 05 min
